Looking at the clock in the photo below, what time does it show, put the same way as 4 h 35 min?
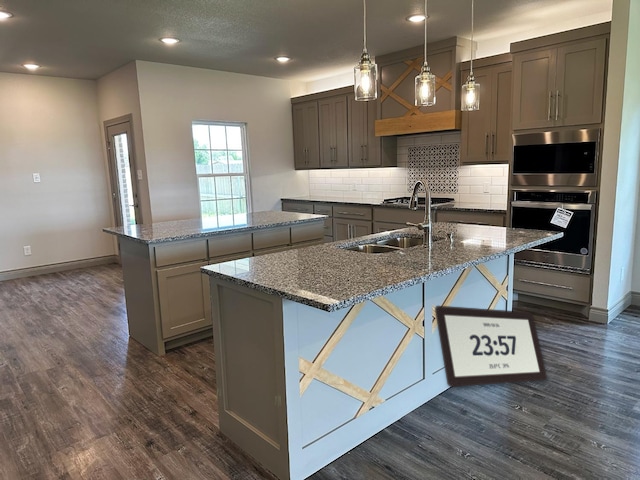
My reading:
23 h 57 min
